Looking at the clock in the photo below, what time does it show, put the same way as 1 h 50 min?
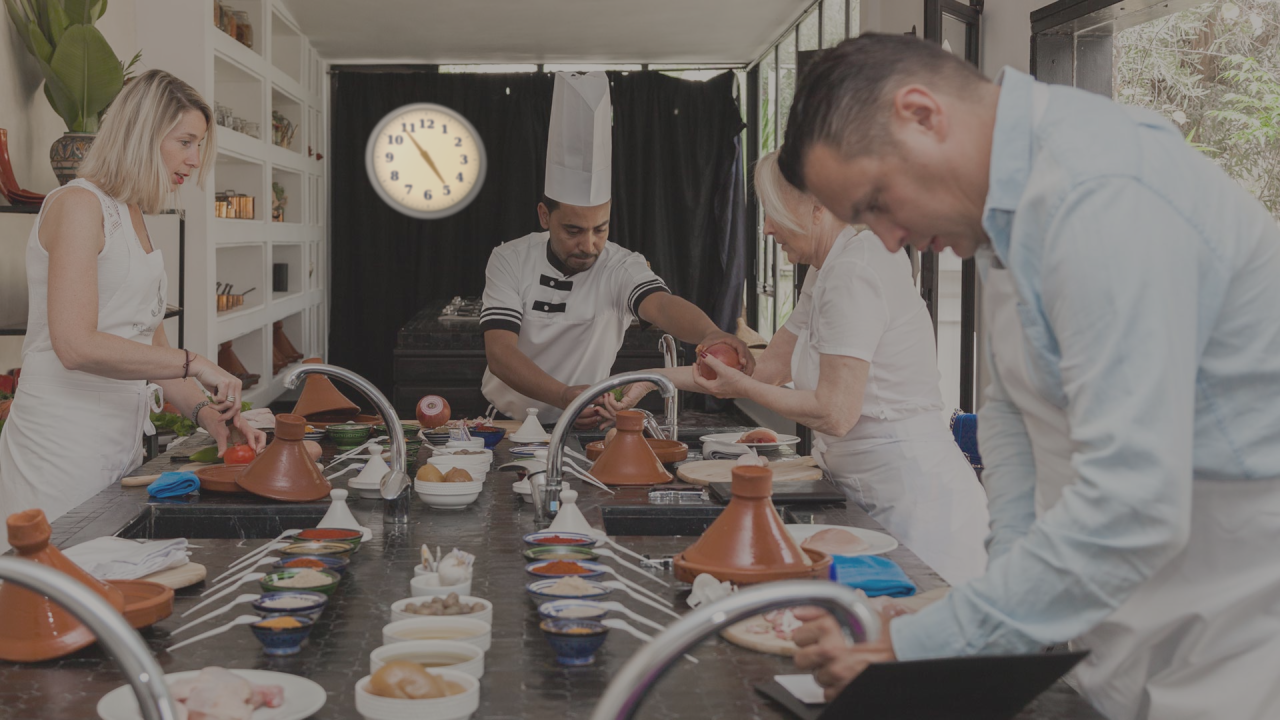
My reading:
4 h 54 min
